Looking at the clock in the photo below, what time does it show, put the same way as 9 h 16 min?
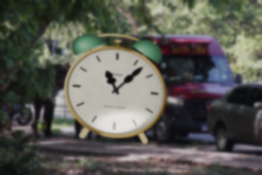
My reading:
11 h 07 min
